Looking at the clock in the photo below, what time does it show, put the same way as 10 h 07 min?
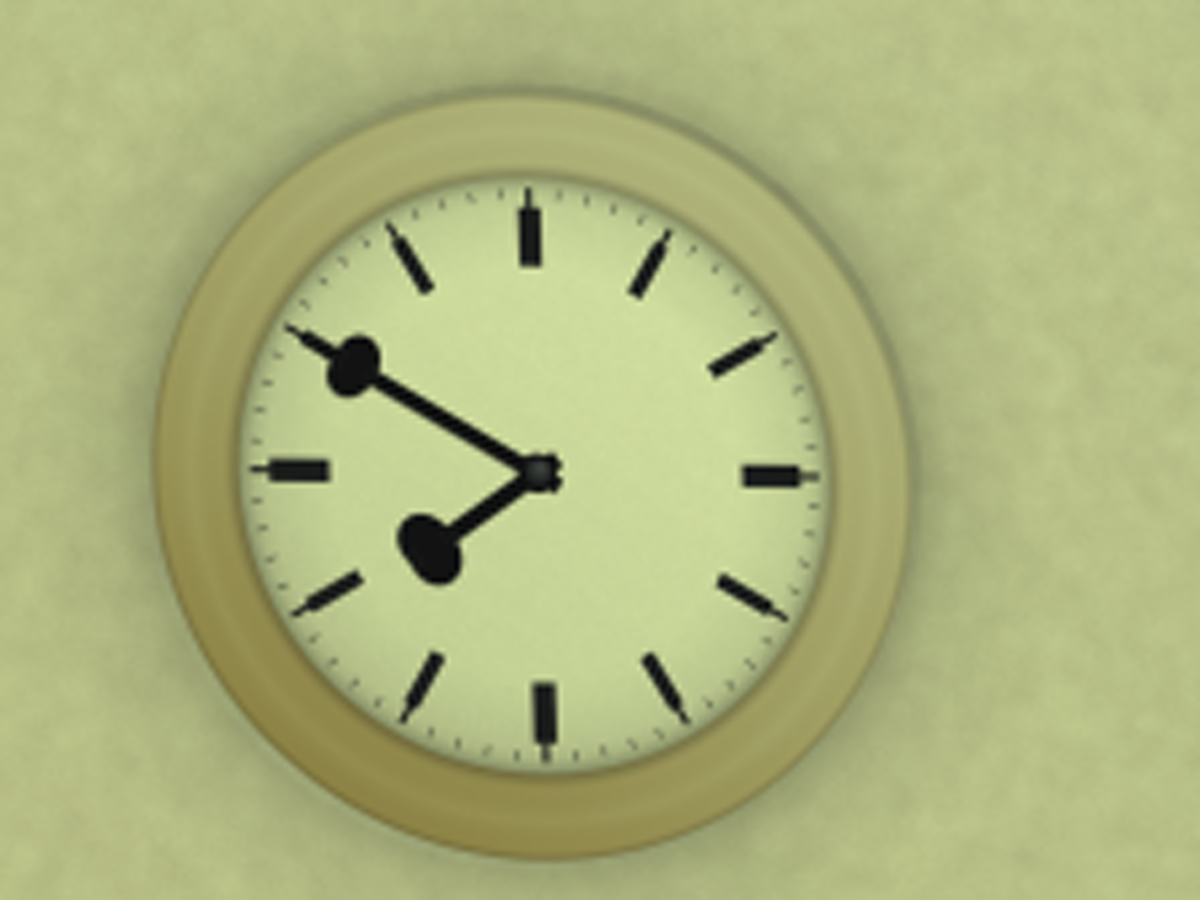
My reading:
7 h 50 min
